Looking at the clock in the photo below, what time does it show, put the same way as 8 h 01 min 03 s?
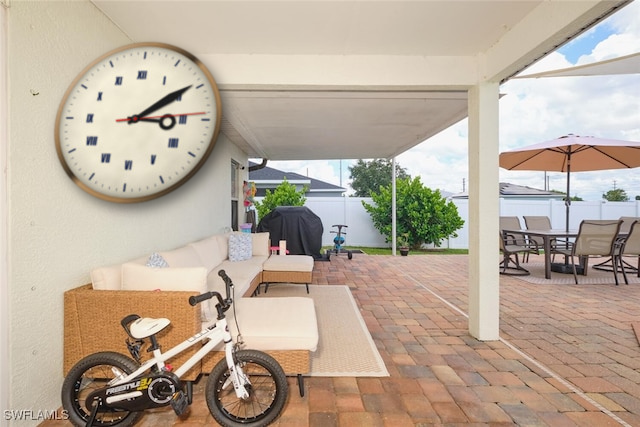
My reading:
3 h 09 min 14 s
